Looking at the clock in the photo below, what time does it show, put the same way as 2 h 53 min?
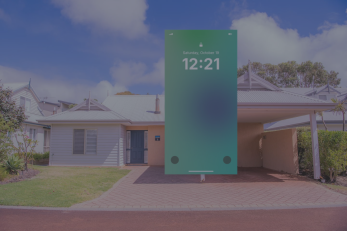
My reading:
12 h 21 min
